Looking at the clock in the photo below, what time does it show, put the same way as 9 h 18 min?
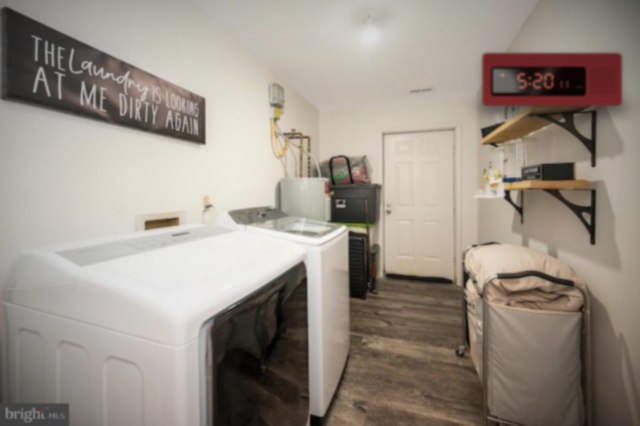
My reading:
5 h 20 min
